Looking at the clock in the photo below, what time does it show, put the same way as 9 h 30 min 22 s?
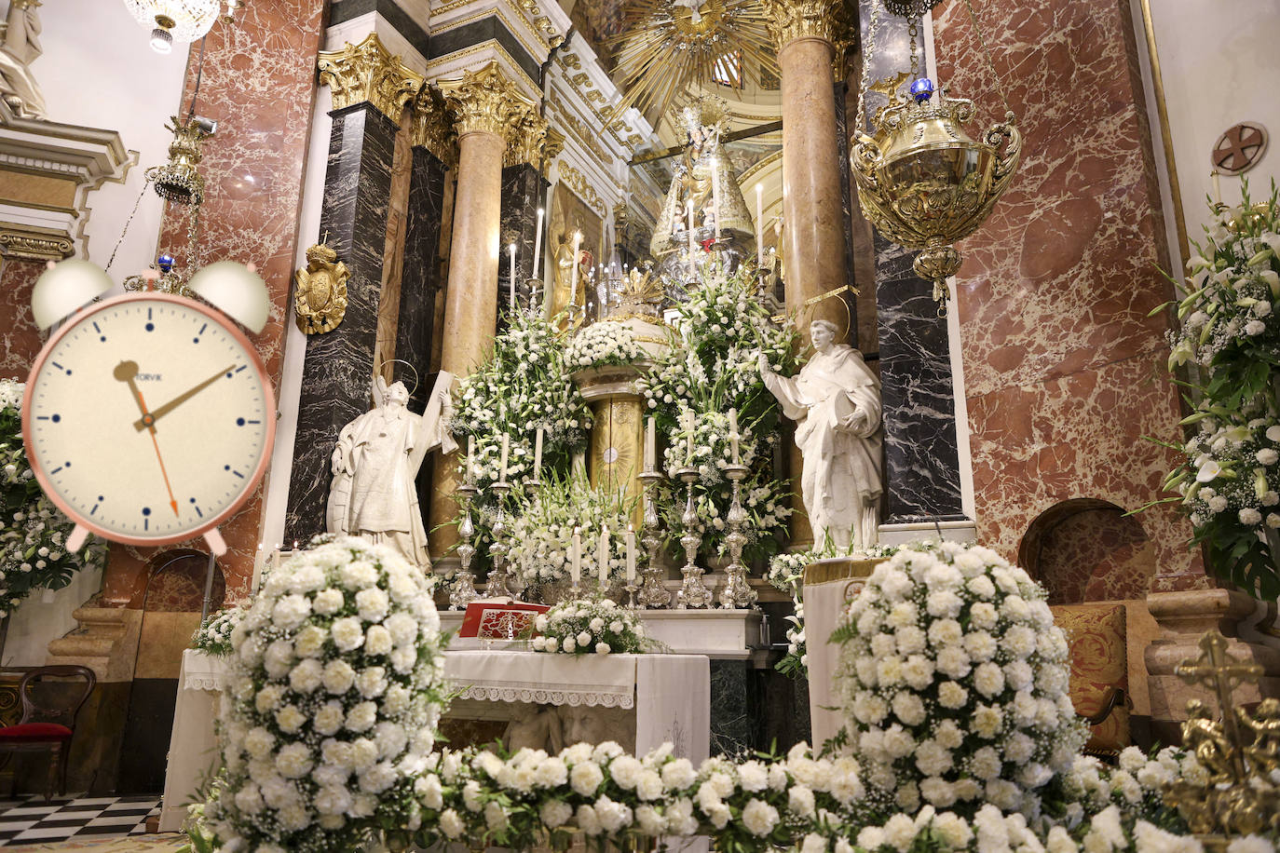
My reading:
11 h 09 min 27 s
